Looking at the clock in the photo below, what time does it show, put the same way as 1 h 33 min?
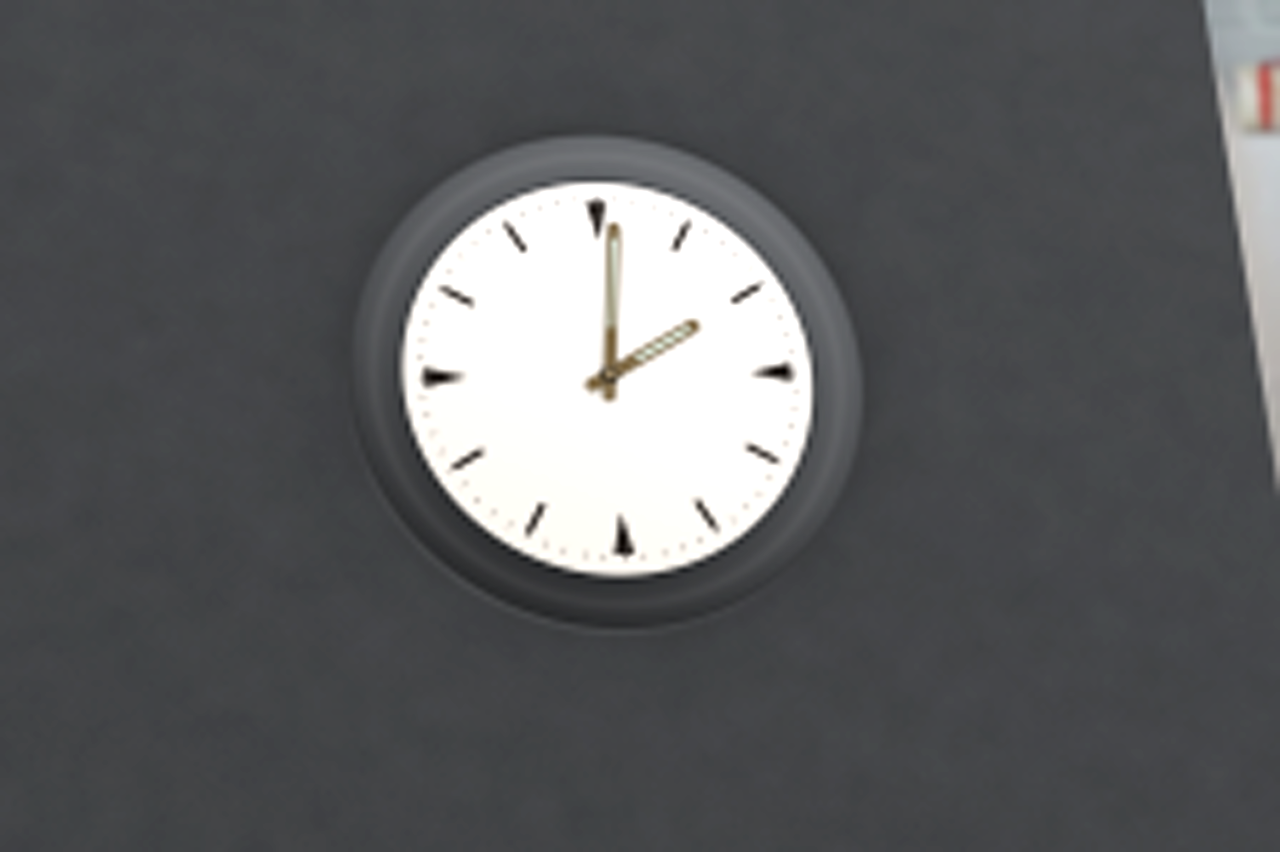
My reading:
2 h 01 min
